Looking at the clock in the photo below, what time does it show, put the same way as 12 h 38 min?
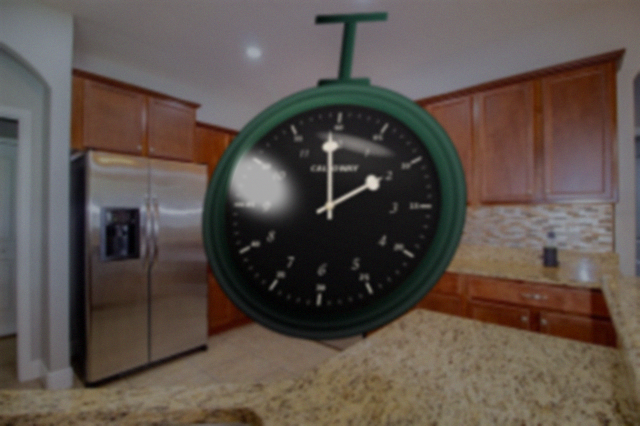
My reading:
1 h 59 min
